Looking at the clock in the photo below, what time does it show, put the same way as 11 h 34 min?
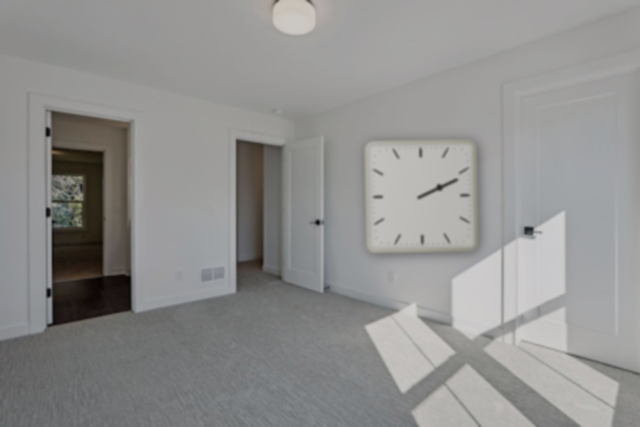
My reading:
2 h 11 min
